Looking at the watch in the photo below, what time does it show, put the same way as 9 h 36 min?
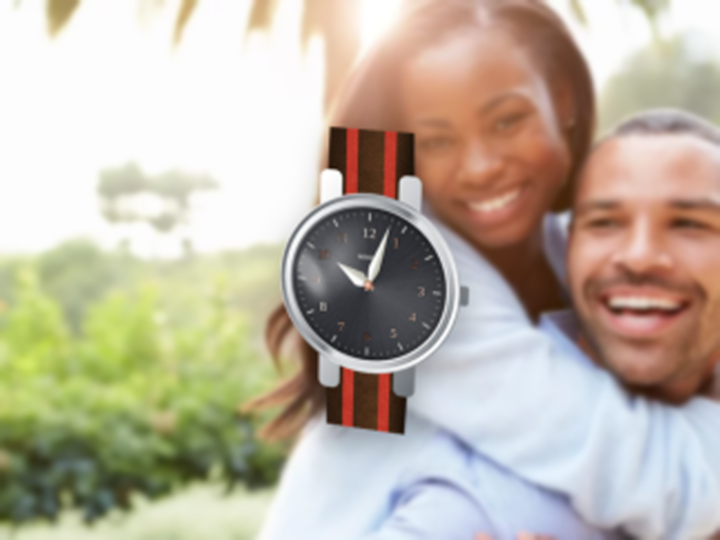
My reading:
10 h 03 min
